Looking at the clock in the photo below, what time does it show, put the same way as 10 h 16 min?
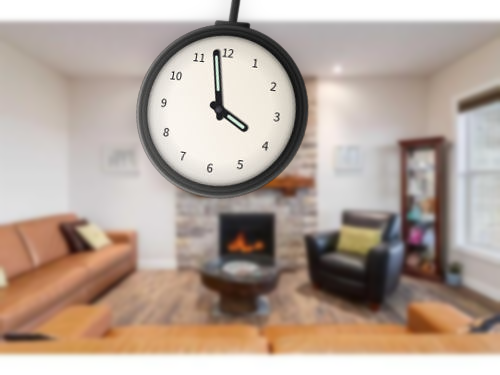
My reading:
3 h 58 min
